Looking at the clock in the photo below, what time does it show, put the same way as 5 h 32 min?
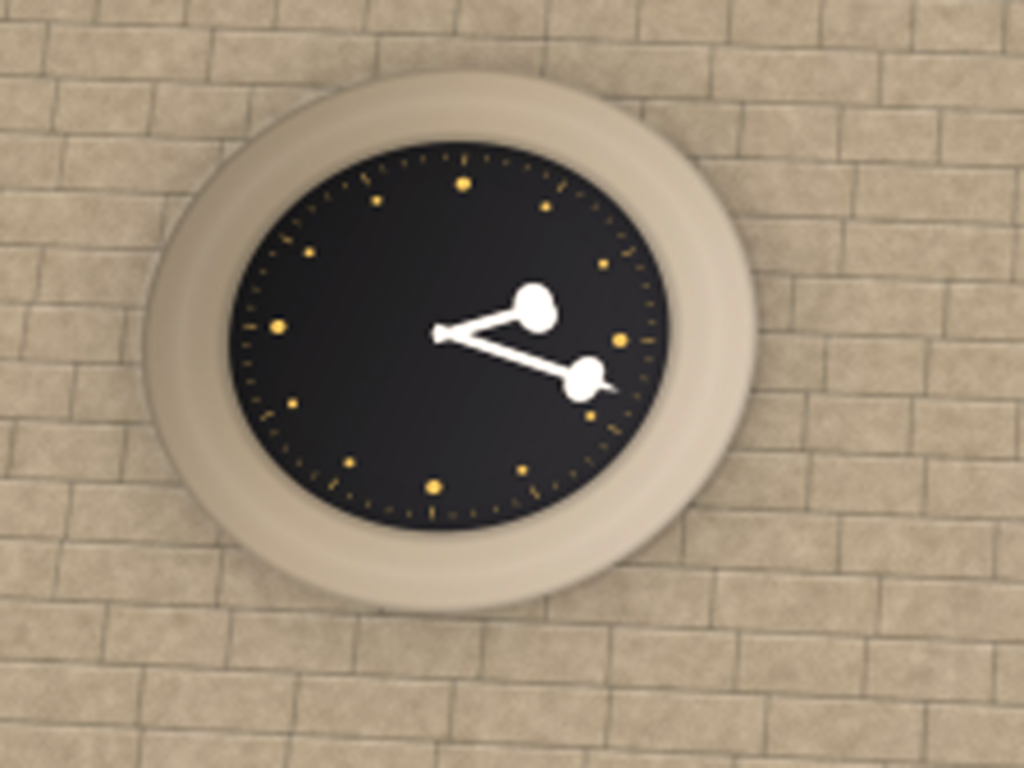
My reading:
2 h 18 min
